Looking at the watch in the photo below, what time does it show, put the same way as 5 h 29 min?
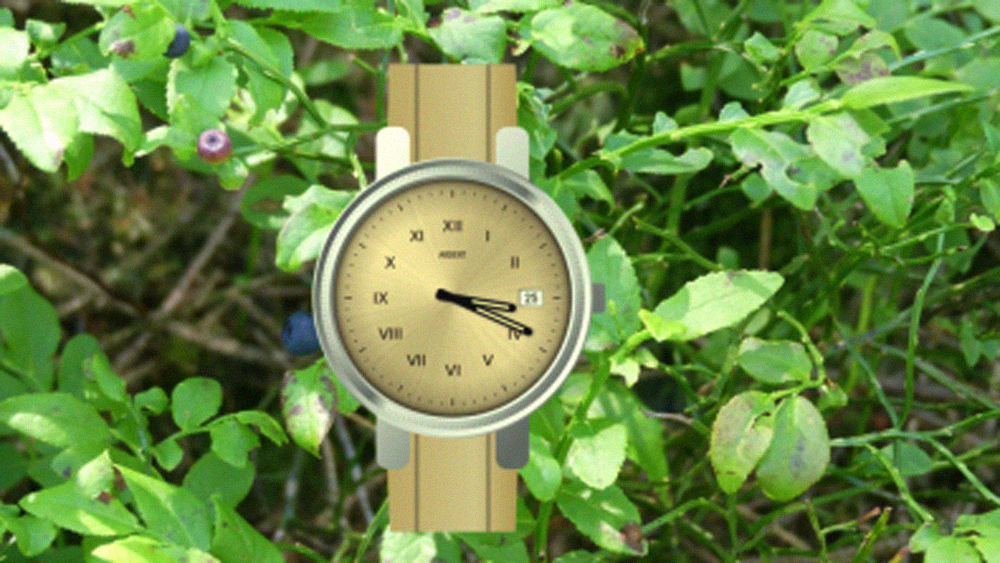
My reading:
3 h 19 min
